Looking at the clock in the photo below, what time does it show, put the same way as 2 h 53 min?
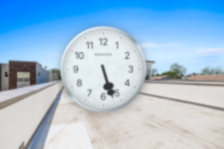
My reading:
5 h 27 min
